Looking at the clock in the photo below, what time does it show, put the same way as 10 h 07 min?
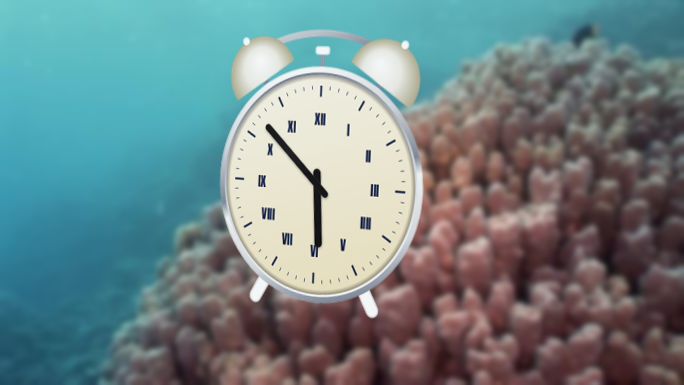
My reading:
5 h 52 min
